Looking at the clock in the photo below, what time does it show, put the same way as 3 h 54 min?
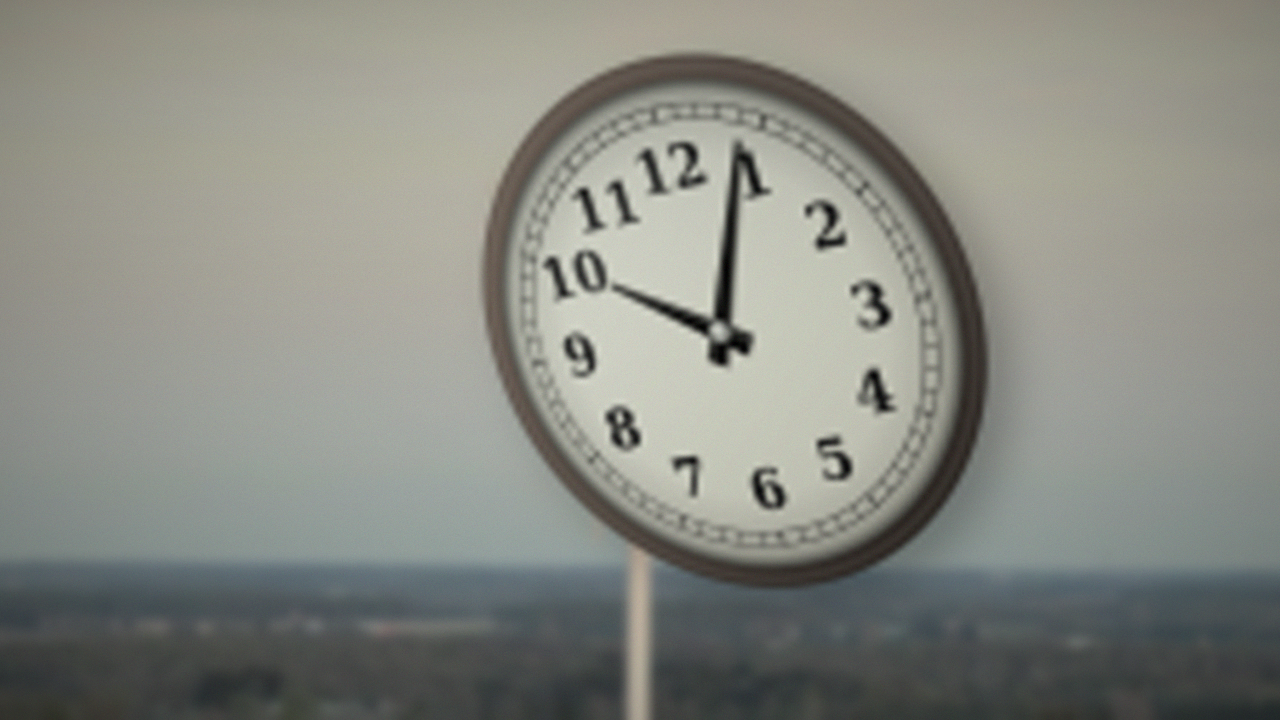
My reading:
10 h 04 min
